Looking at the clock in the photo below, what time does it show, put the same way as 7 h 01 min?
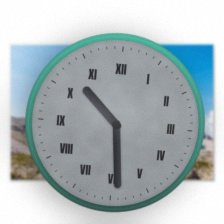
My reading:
10 h 29 min
